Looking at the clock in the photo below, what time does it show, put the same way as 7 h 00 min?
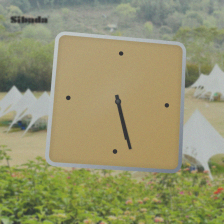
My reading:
5 h 27 min
